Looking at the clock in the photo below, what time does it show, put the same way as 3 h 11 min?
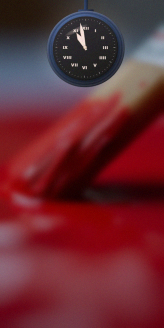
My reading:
10 h 58 min
